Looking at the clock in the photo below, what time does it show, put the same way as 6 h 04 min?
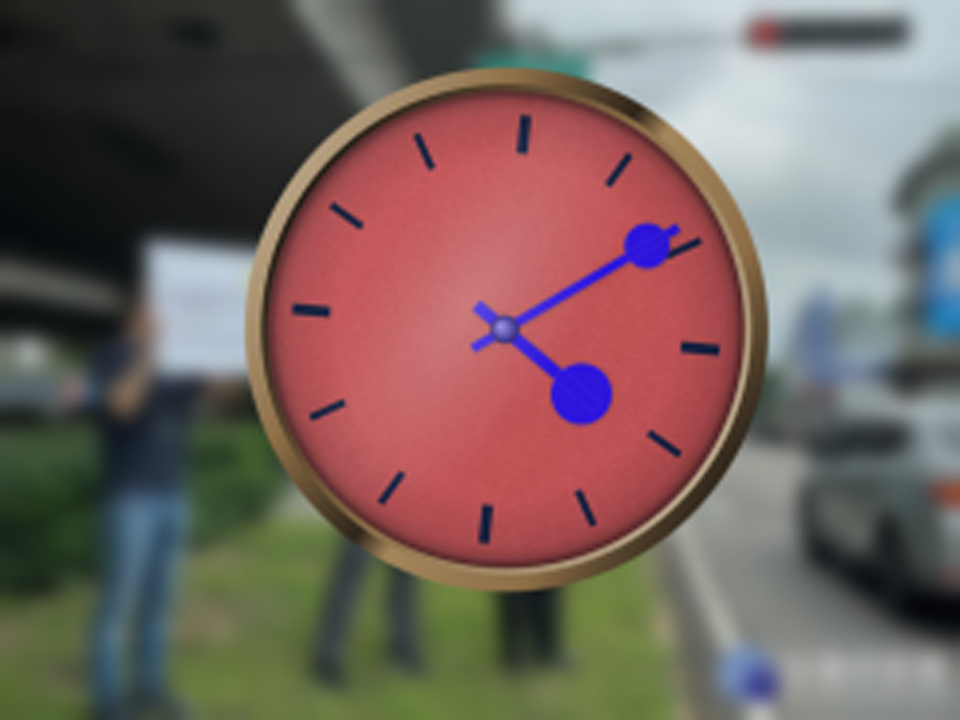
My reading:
4 h 09 min
